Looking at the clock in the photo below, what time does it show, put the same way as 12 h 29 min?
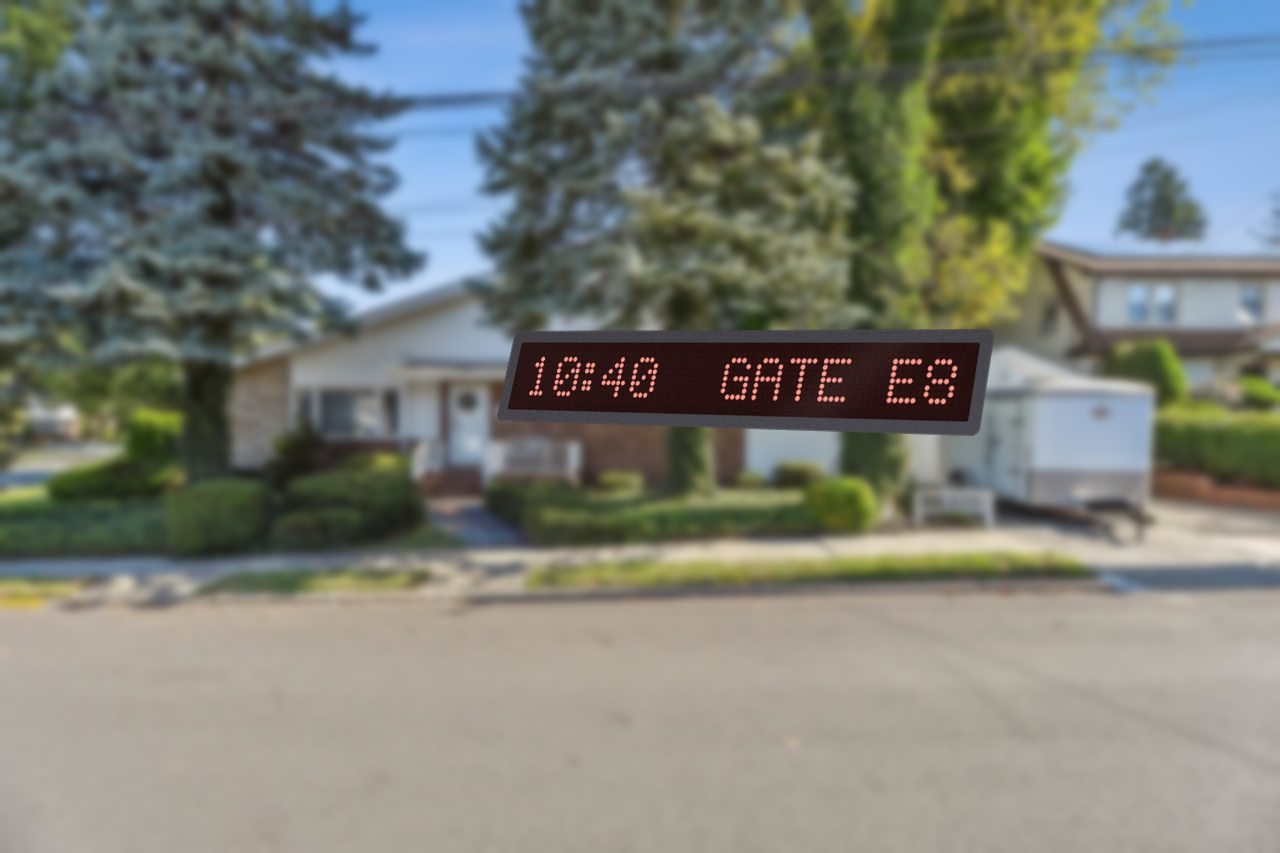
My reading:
10 h 40 min
